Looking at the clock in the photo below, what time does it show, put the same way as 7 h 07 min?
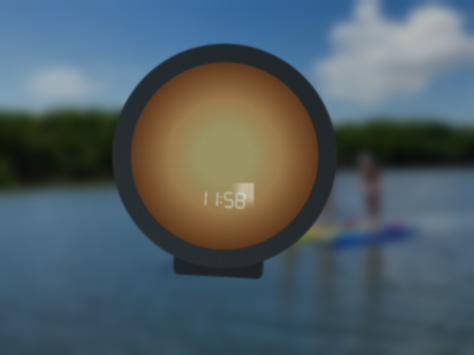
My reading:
11 h 58 min
